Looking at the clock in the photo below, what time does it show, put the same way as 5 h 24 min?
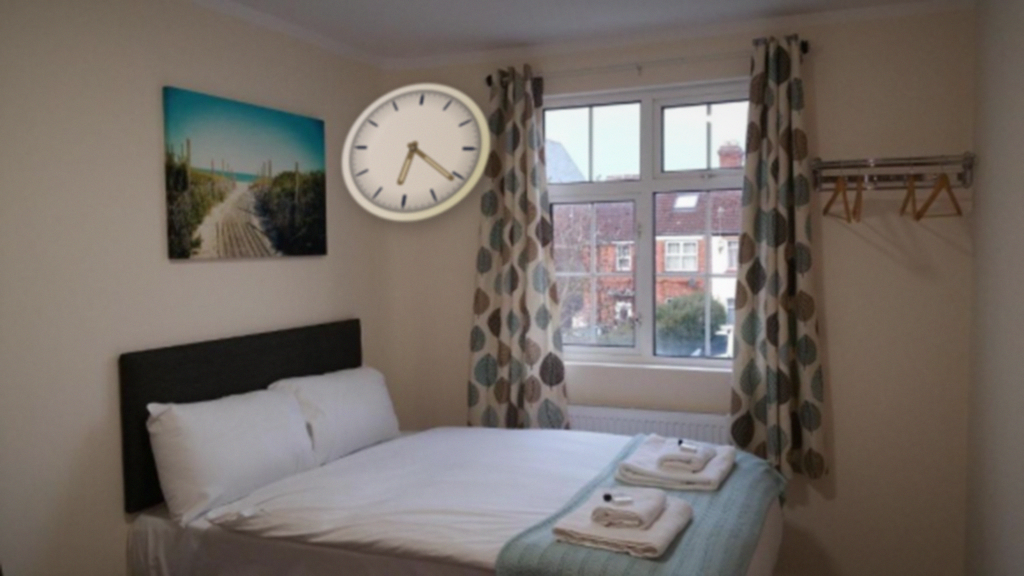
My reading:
6 h 21 min
